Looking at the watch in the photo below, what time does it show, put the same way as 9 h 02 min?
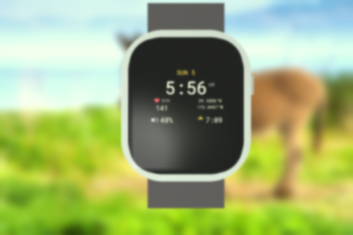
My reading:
5 h 56 min
